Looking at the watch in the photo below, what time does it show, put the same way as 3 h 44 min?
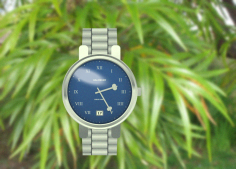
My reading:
2 h 25 min
